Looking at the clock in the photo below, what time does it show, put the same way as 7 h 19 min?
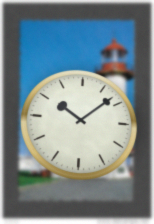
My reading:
10 h 08 min
